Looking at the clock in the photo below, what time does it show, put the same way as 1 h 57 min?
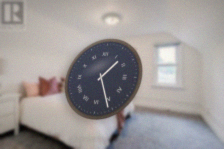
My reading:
1 h 26 min
